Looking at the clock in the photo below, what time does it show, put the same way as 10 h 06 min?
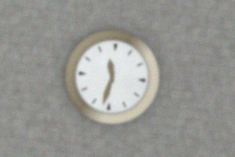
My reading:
11 h 32 min
